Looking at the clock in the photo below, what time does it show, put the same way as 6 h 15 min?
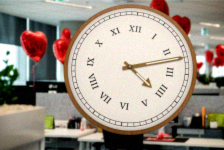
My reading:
4 h 12 min
